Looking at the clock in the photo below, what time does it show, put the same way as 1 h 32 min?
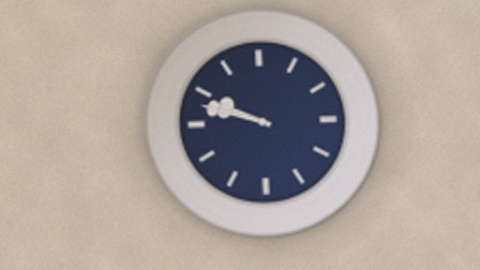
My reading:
9 h 48 min
